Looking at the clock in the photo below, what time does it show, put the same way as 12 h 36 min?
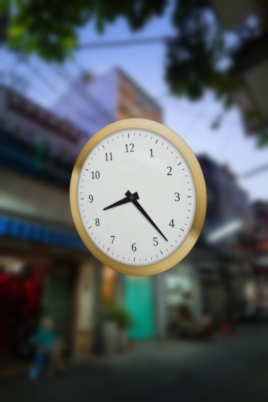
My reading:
8 h 23 min
